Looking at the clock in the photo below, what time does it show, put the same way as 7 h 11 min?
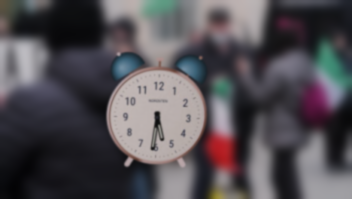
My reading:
5 h 31 min
